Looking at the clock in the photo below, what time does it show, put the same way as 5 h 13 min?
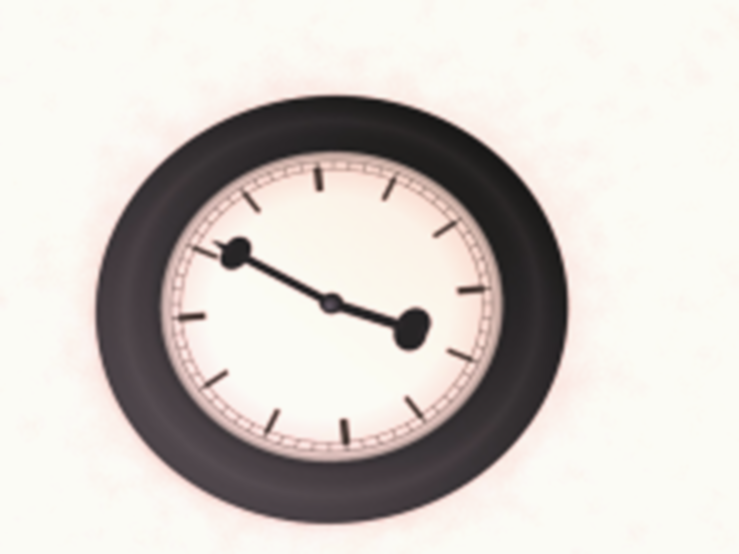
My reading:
3 h 51 min
